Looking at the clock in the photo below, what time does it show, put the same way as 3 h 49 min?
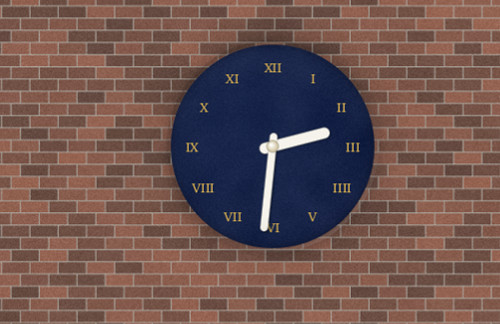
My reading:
2 h 31 min
